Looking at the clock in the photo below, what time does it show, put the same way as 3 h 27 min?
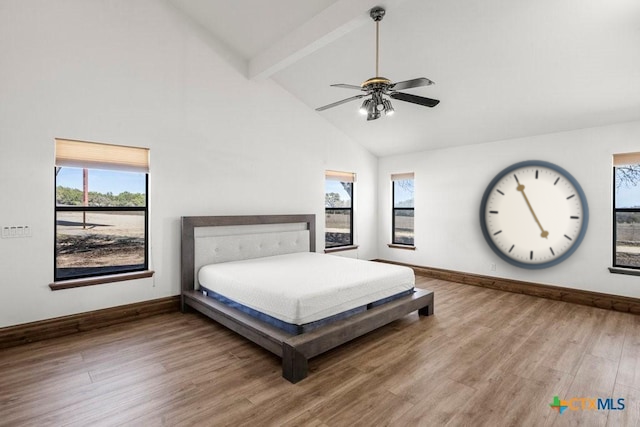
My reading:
4 h 55 min
